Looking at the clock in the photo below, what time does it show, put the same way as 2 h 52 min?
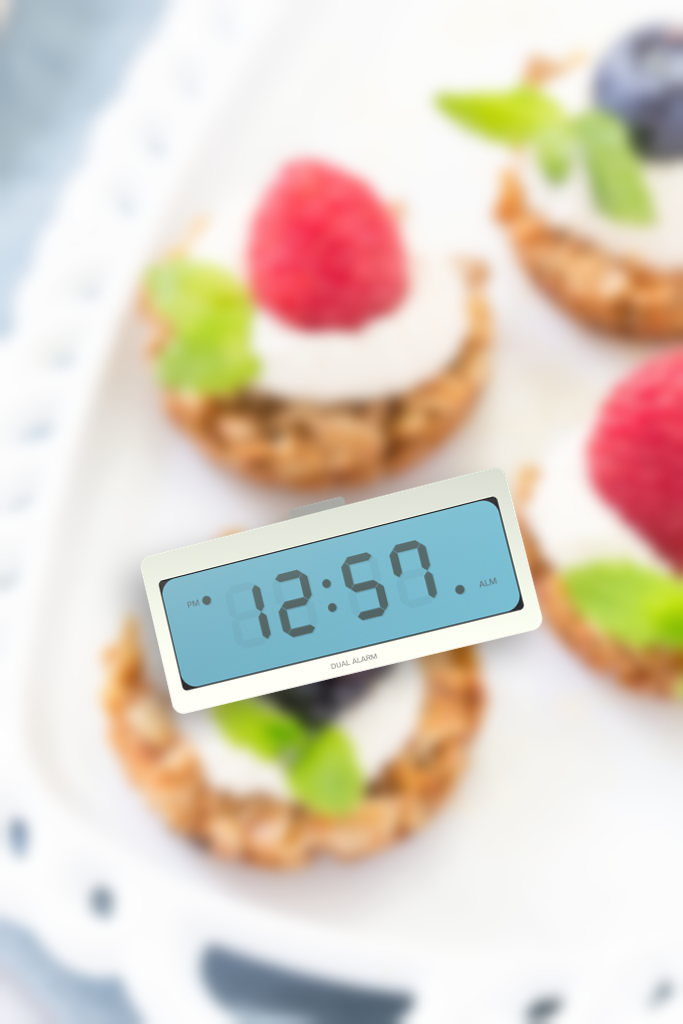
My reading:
12 h 57 min
